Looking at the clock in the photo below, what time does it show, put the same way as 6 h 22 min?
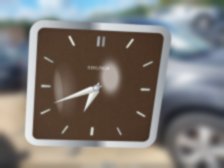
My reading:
6 h 41 min
